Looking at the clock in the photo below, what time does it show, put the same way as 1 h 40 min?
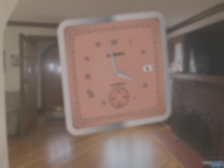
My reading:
3 h 58 min
